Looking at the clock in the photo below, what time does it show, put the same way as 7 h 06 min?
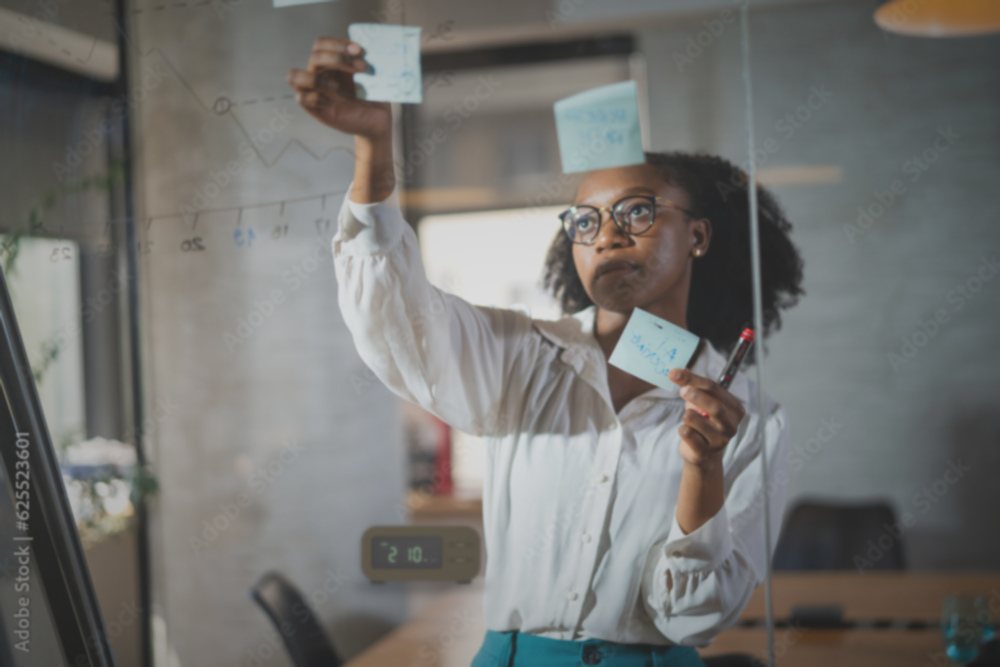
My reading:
2 h 10 min
